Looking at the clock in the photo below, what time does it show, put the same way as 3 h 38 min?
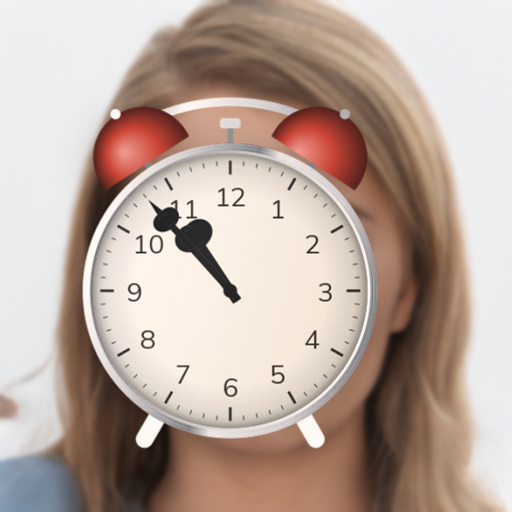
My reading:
10 h 53 min
